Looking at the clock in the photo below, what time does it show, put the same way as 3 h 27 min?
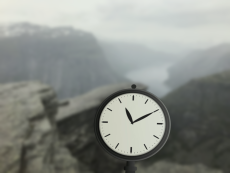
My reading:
11 h 10 min
